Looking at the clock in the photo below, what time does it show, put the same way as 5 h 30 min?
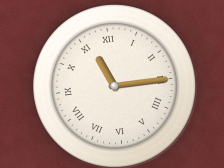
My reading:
11 h 15 min
